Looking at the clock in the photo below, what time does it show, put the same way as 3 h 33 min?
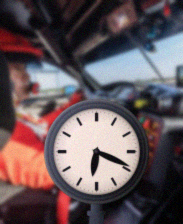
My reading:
6 h 19 min
